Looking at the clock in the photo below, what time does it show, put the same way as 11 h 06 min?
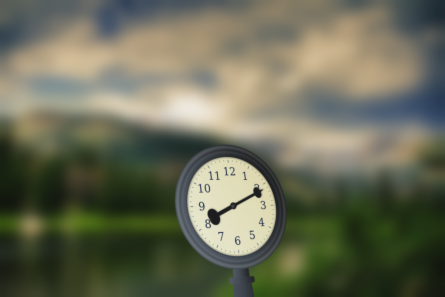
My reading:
8 h 11 min
